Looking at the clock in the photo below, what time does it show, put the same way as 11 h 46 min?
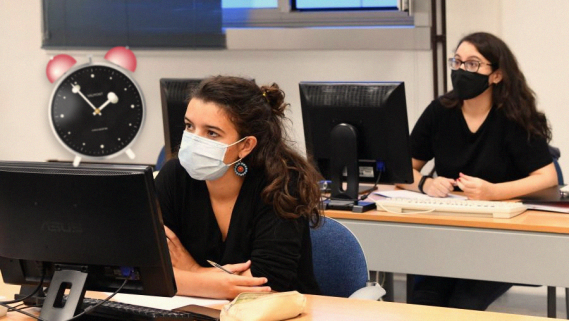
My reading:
1 h 54 min
